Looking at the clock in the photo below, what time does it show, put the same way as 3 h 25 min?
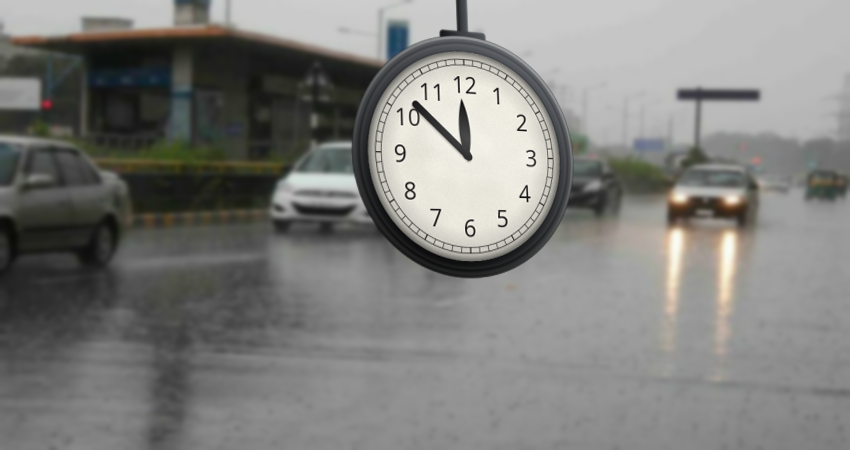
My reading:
11 h 52 min
